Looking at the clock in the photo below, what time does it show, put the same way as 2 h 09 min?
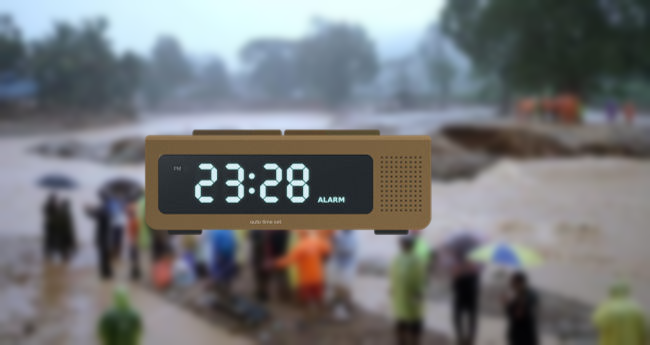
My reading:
23 h 28 min
